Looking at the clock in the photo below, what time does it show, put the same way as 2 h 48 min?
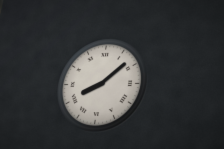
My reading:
8 h 08 min
